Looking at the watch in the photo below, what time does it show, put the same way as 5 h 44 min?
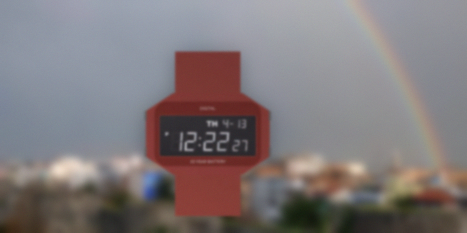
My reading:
12 h 22 min
